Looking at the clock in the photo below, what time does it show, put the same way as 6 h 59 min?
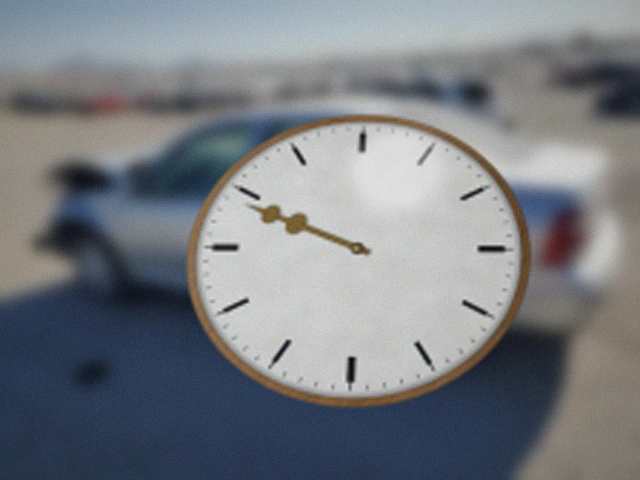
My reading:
9 h 49 min
